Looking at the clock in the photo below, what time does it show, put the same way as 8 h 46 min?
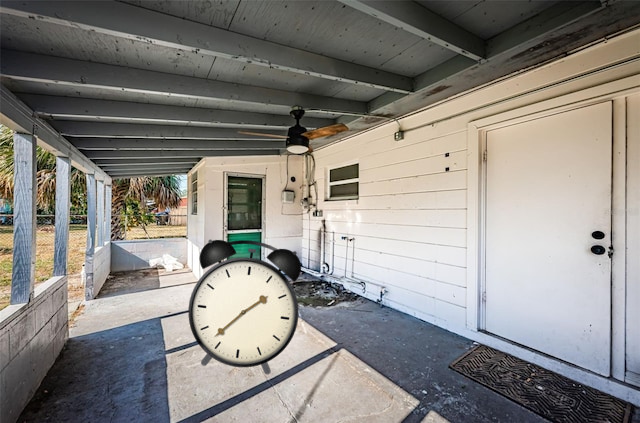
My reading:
1 h 37 min
